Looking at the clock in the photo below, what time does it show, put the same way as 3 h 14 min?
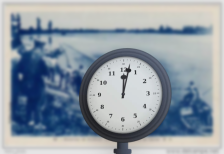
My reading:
12 h 02 min
